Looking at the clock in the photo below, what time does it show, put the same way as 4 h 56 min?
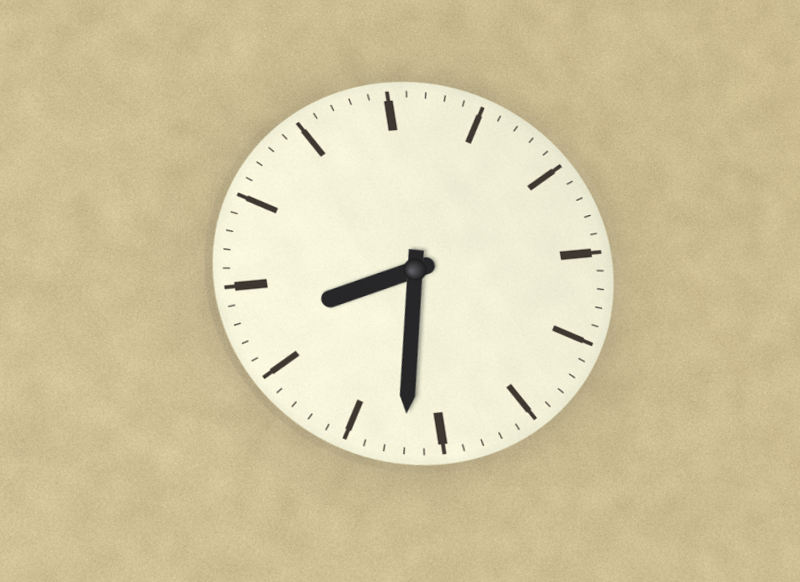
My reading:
8 h 32 min
